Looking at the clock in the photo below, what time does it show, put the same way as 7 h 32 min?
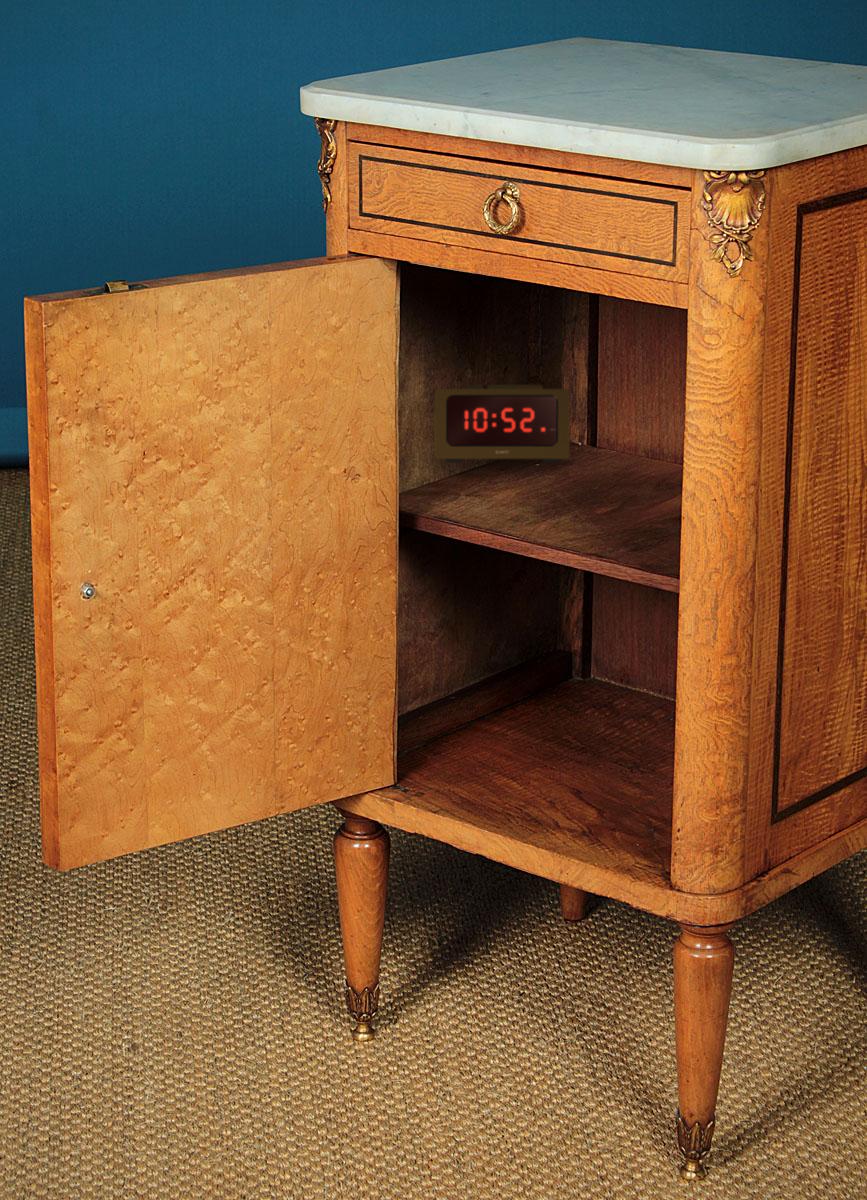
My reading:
10 h 52 min
